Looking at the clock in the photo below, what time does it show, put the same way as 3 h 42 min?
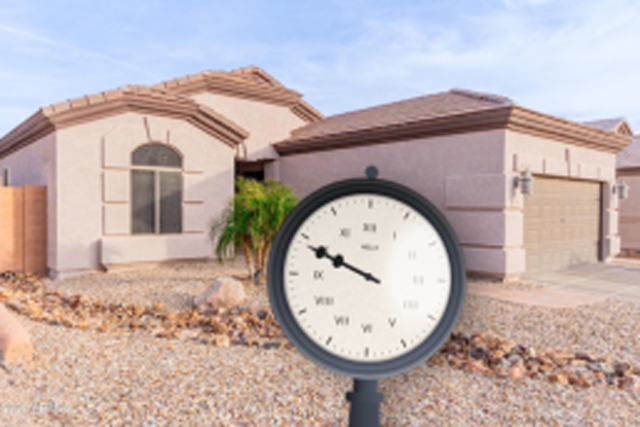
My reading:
9 h 49 min
